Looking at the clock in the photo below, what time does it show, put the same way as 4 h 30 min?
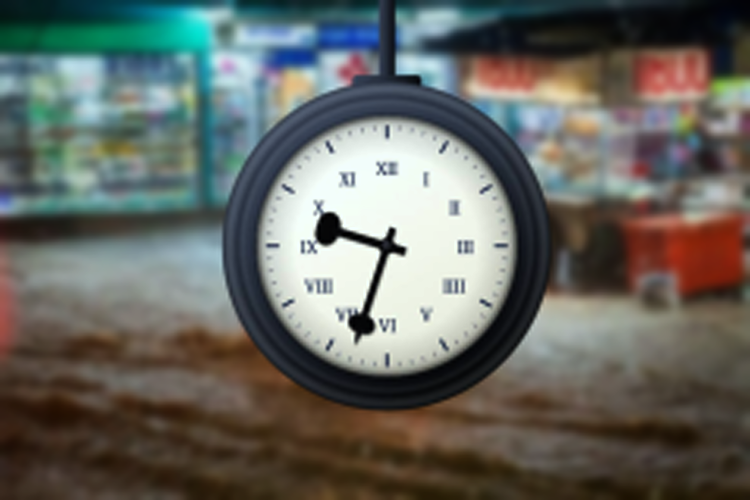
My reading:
9 h 33 min
